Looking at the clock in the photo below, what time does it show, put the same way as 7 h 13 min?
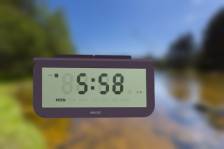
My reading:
5 h 58 min
